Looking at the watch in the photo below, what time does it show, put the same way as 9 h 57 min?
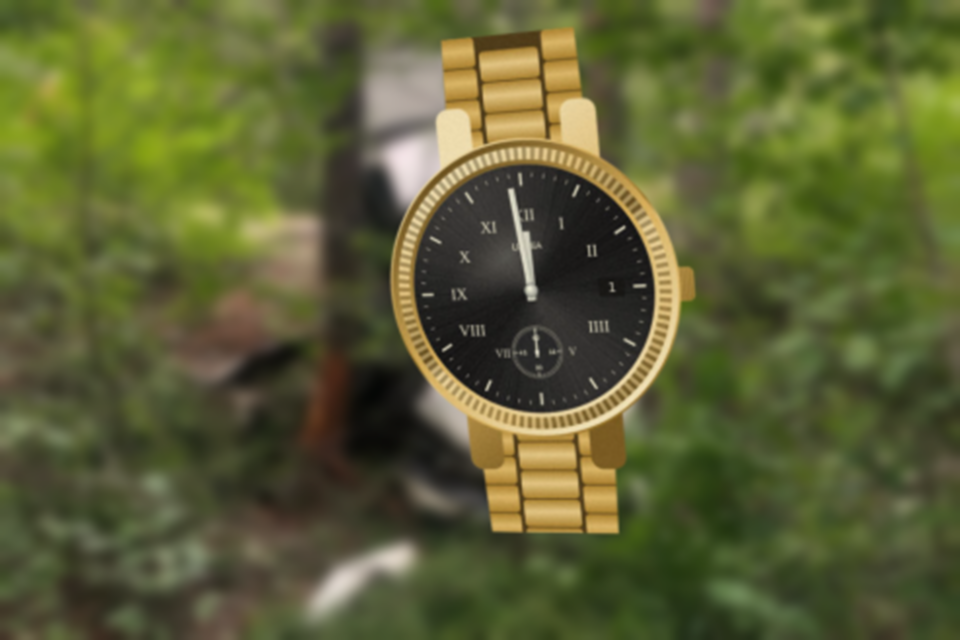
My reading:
11 h 59 min
